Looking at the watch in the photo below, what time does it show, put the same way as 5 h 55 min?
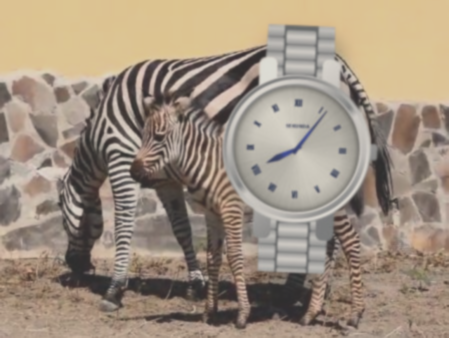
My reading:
8 h 06 min
